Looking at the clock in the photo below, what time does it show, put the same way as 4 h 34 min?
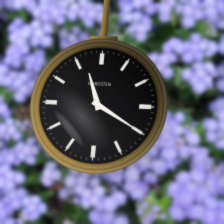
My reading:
11 h 20 min
